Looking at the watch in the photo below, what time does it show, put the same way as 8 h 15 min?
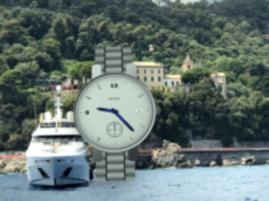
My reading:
9 h 23 min
